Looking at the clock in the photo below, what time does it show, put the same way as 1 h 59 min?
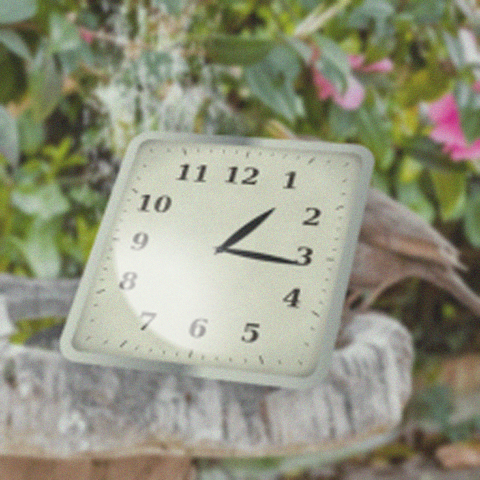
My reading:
1 h 16 min
